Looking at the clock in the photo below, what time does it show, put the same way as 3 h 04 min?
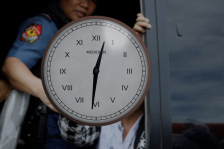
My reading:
12 h 31 min
